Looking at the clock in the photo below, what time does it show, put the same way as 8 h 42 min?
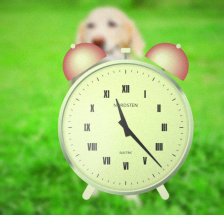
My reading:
11 h 23 min
